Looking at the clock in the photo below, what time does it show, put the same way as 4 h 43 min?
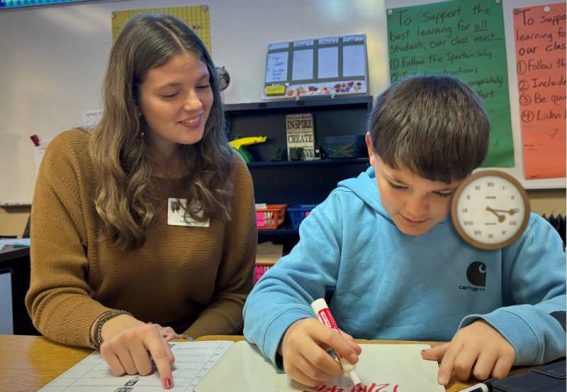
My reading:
4 h 16 min
